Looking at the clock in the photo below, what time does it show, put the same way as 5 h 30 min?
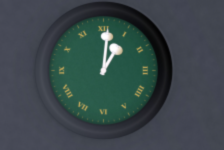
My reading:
1 h 01 min
